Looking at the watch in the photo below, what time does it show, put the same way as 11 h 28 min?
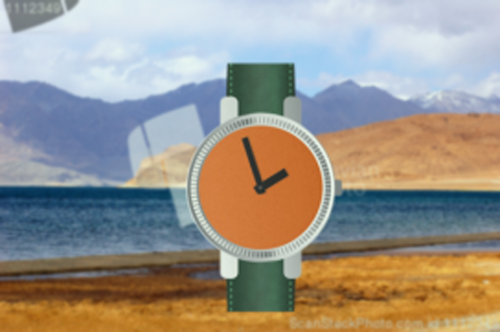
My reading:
1 h 57 min
